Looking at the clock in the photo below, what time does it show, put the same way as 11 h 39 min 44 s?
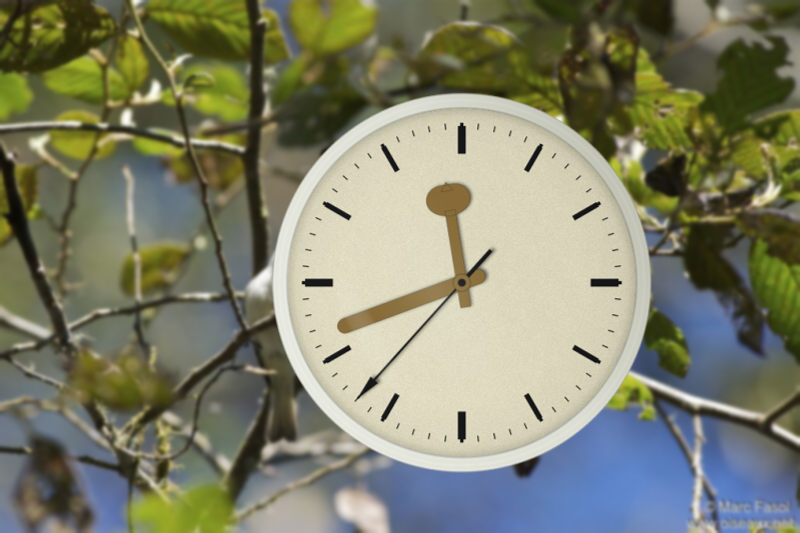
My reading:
11 h 41 min 37 s
